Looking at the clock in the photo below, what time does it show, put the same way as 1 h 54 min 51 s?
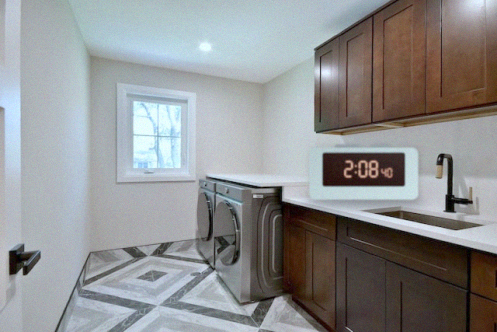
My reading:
2 h 08 min 40 s
